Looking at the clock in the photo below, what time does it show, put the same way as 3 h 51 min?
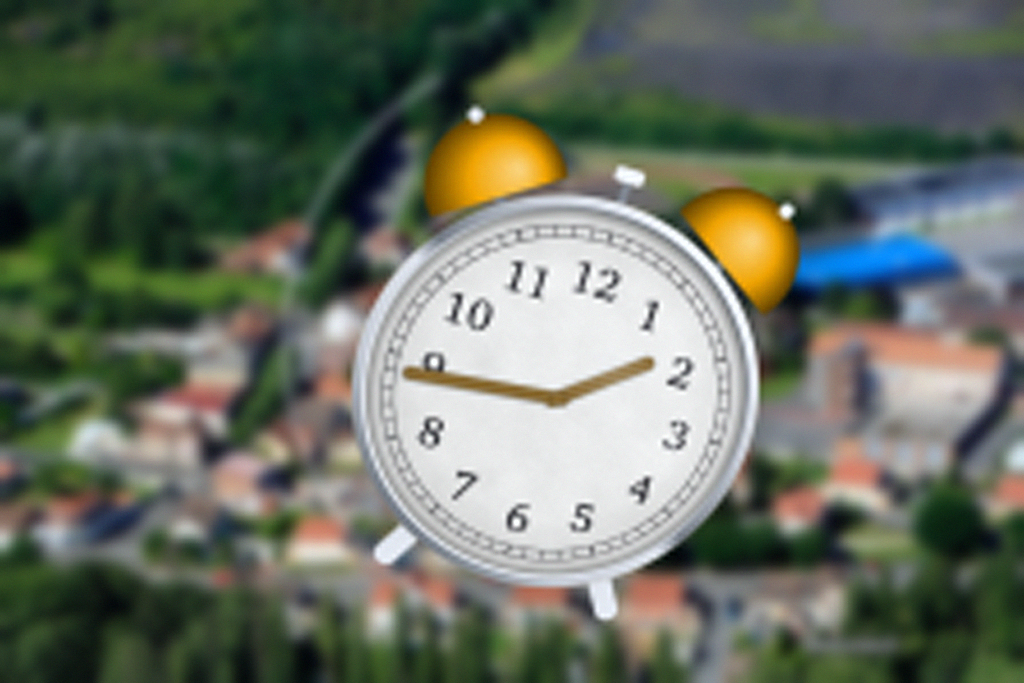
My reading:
1 h 44 min
